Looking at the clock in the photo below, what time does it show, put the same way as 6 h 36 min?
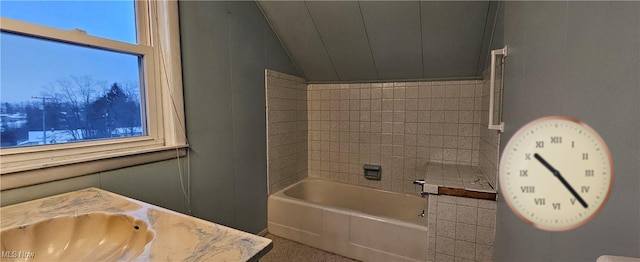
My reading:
10 h 23 min
